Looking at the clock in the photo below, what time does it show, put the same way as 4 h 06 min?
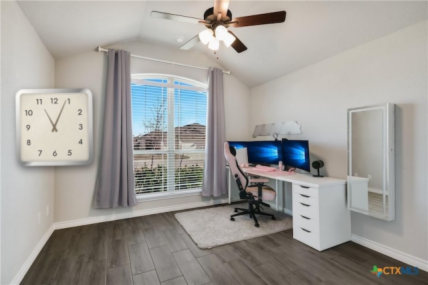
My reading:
11 h 04 min
